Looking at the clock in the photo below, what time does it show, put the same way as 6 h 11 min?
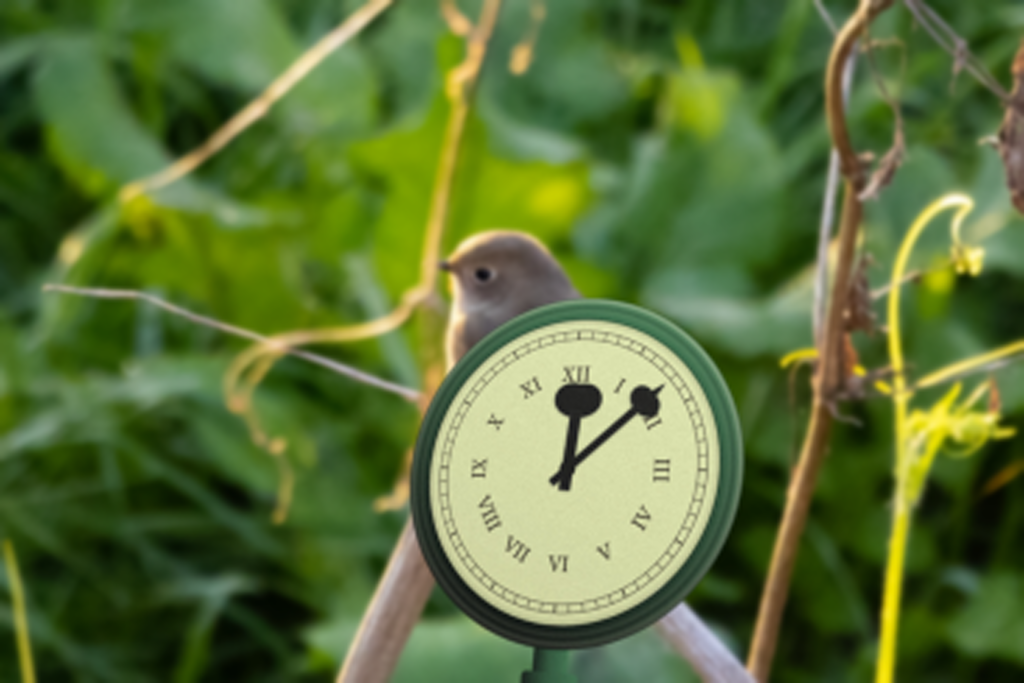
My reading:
12 h 08 min
